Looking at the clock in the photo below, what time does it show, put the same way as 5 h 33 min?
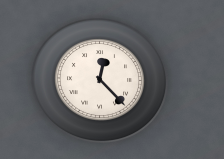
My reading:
12 h 23 min
